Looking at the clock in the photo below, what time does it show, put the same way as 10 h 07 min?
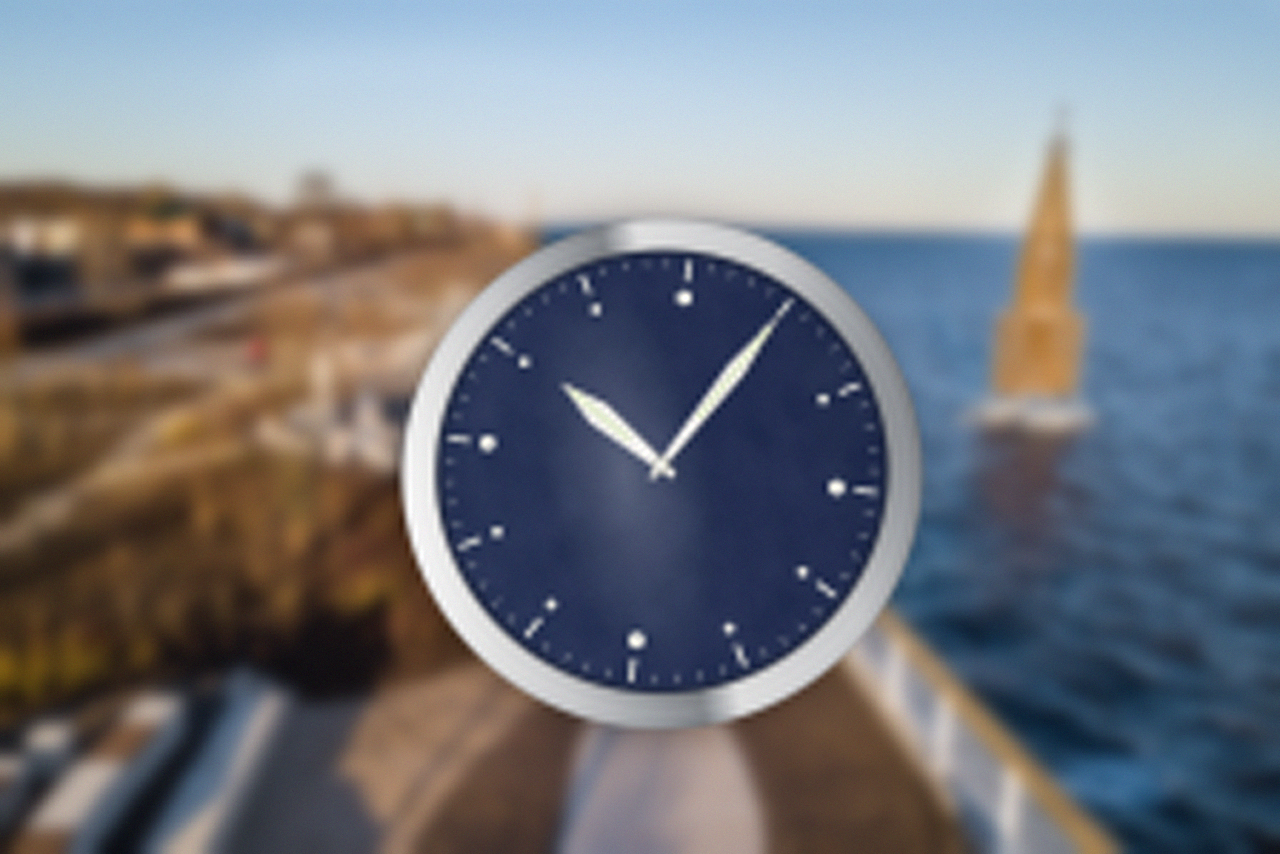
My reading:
10 h 05 min
